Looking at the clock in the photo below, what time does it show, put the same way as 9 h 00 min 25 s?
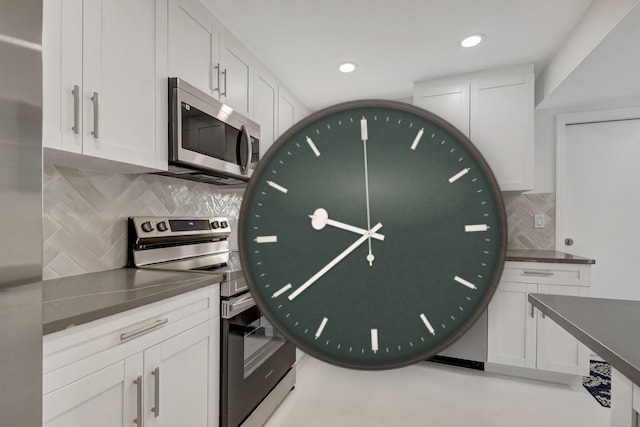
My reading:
9 h 39 min 00 s
